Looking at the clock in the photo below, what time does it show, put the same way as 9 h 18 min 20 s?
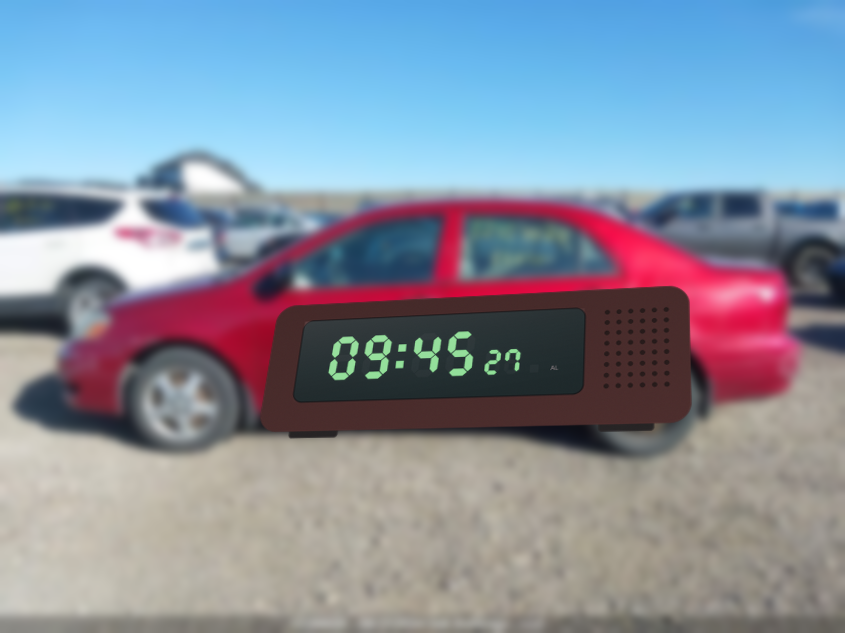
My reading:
9 h 45 min 27 s
